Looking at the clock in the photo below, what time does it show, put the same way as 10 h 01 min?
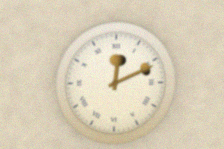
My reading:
12 h 11 min
